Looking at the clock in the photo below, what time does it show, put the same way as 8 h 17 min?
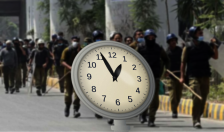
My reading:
12 h 56 min
